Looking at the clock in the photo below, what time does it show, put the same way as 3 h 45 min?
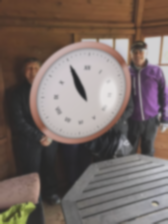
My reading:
10 h 55 min
